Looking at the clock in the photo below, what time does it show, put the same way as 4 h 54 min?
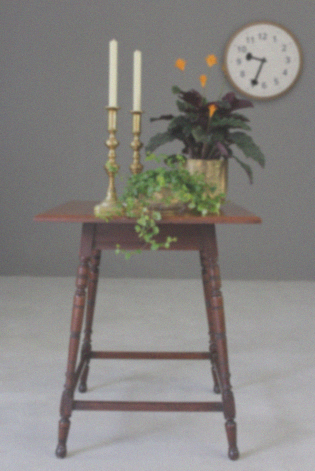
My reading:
9 h 34 min
